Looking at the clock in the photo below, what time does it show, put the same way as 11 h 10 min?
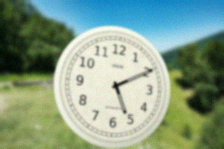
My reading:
5 h 10 min
